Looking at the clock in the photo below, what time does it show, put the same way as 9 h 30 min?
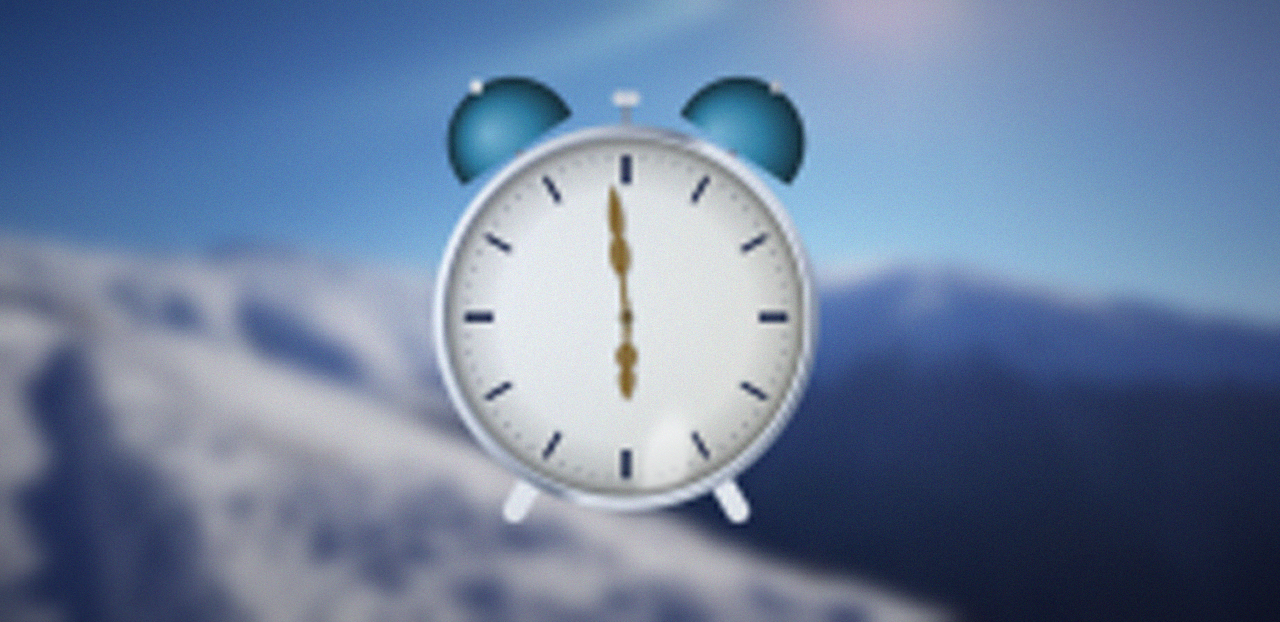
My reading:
5 h 59 min
